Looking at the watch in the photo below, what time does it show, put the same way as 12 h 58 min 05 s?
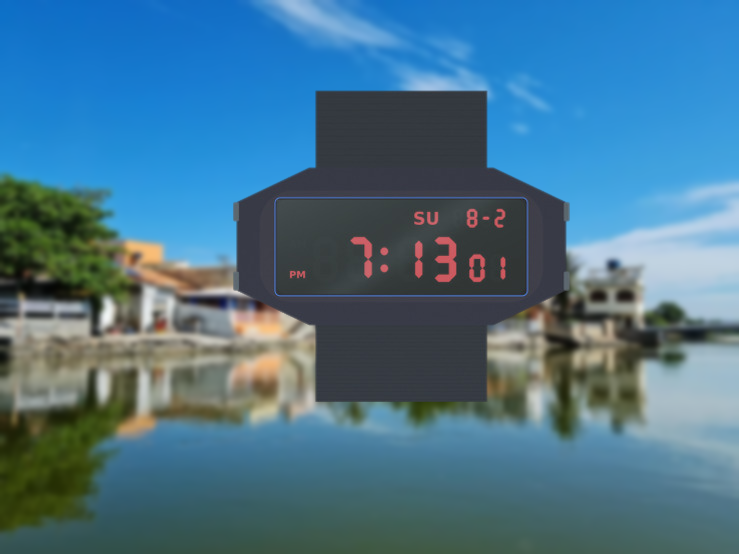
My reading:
7 h 13 min 01 s
